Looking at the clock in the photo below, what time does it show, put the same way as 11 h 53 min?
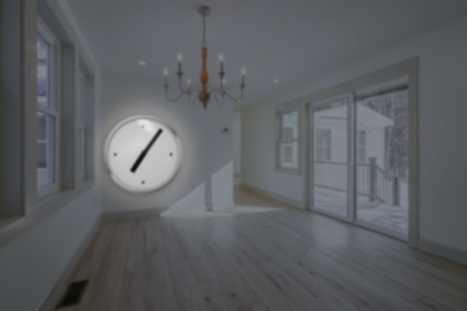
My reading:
7 h 06 min
